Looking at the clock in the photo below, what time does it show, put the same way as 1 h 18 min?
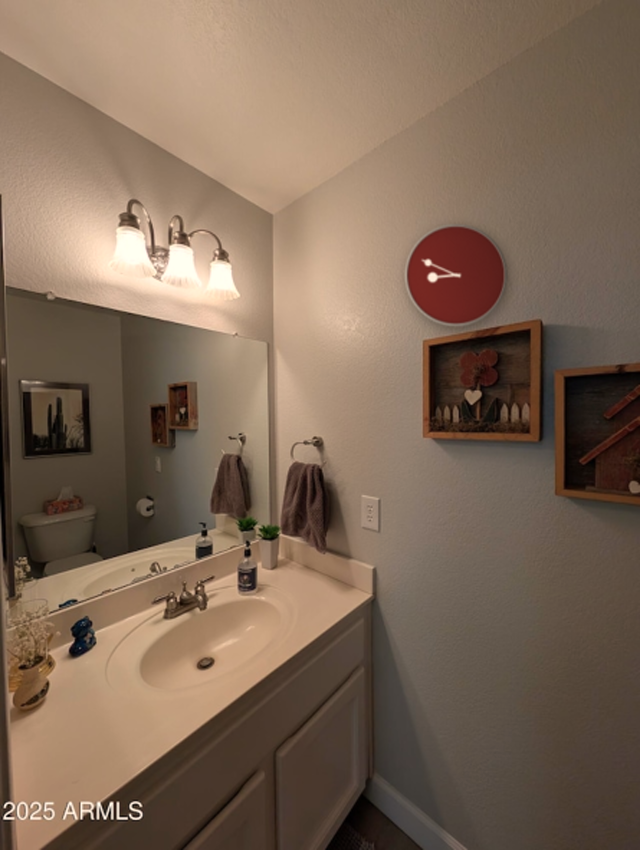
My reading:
8 h 49 min
